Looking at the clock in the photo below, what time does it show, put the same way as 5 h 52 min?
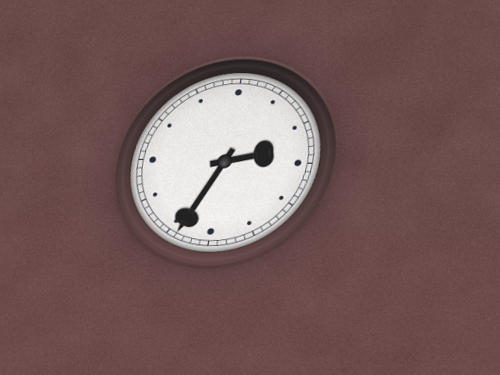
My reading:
2 h 34 min
